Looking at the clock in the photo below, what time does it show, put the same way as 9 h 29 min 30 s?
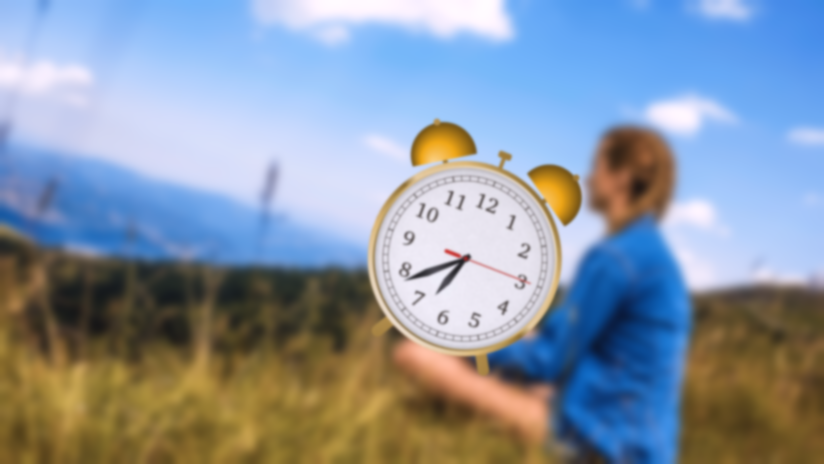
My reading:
6 h 38 min 15 s
